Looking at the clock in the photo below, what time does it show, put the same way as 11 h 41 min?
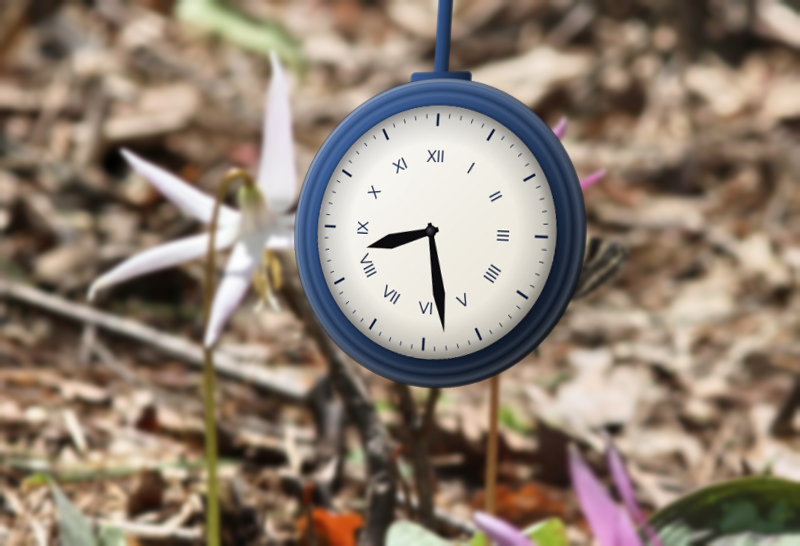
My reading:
8 h 28 min
